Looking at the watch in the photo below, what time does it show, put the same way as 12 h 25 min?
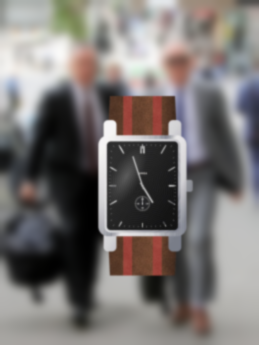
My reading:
4 h 57 min
